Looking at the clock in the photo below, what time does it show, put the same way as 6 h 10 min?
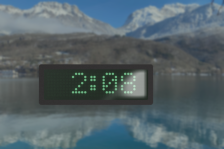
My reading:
2 h 08 min
